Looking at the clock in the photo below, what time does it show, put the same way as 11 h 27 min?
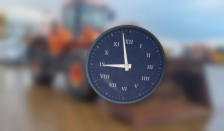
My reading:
8 h 58 min
